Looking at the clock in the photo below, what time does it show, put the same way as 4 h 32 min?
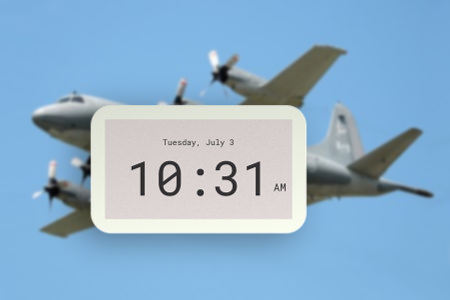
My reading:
10 h 31 min
